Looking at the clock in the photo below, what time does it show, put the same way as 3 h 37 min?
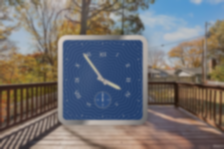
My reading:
3 h 54 min
